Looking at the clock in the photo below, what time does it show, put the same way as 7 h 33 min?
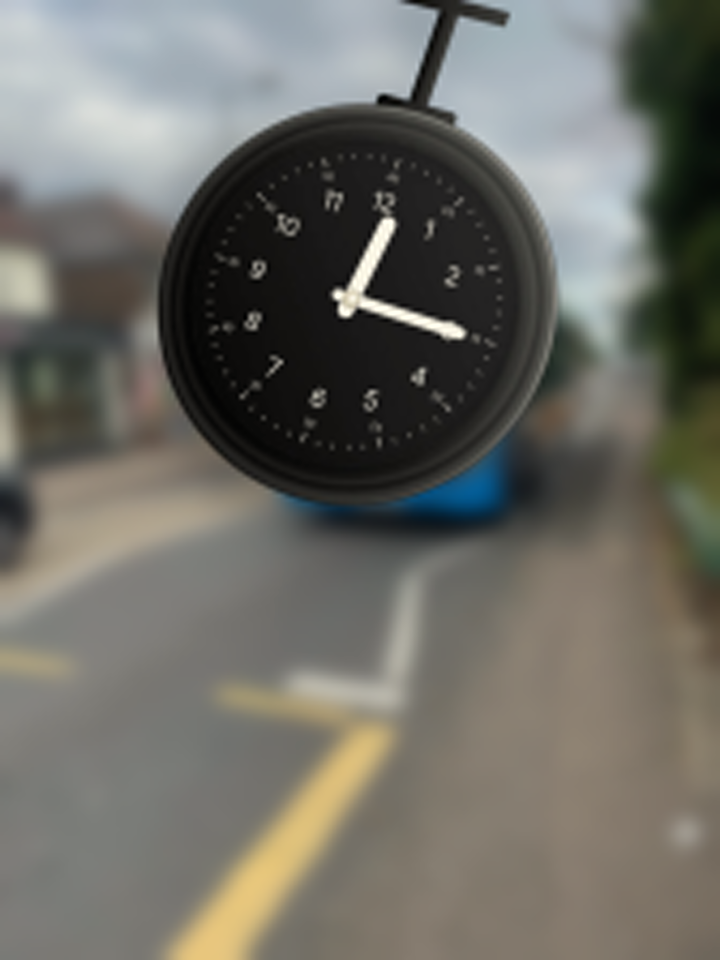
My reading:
12 h 15 min
